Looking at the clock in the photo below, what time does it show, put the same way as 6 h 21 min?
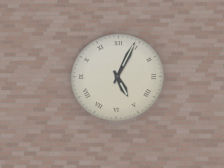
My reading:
5 h 04 min
